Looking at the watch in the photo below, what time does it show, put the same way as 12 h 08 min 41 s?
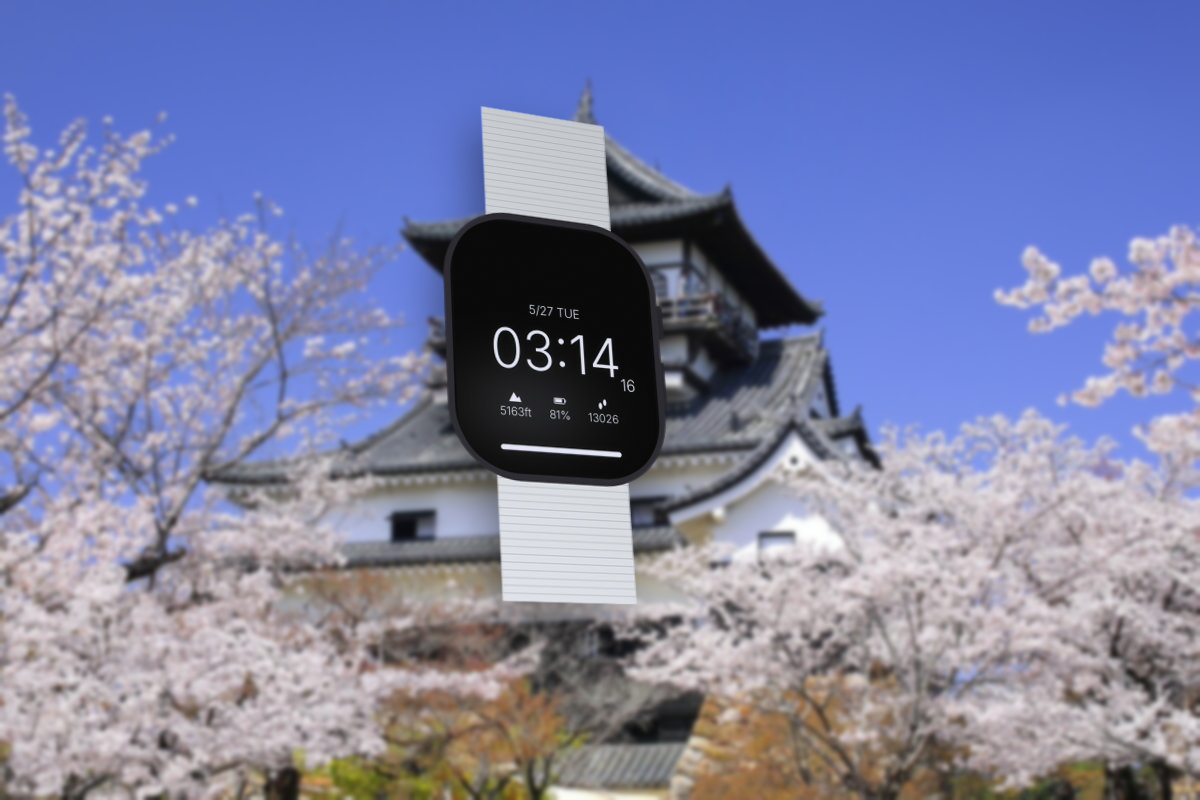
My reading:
3 h 14 min 16 s
